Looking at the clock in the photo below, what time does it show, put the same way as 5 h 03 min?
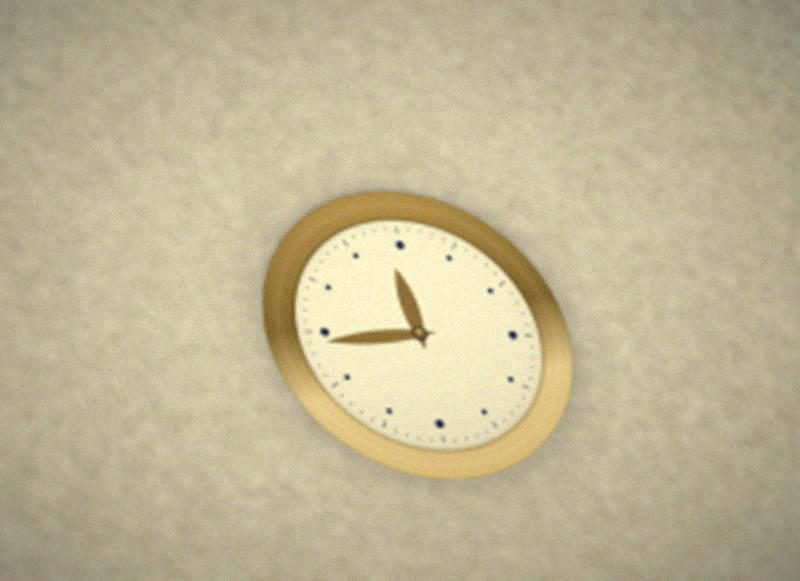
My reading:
11 h 44 min
